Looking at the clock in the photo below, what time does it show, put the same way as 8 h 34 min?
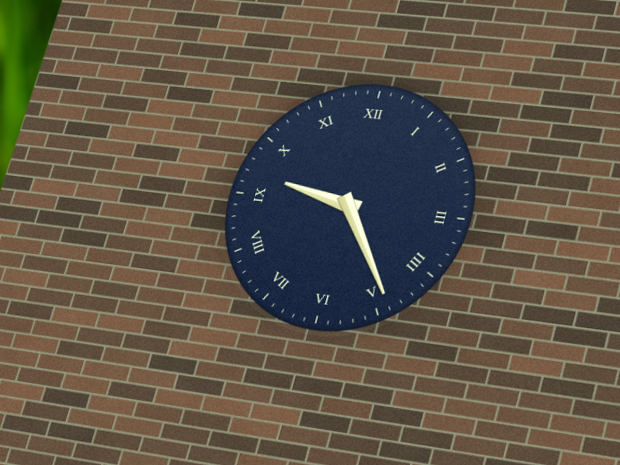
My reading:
9 h 24 min
